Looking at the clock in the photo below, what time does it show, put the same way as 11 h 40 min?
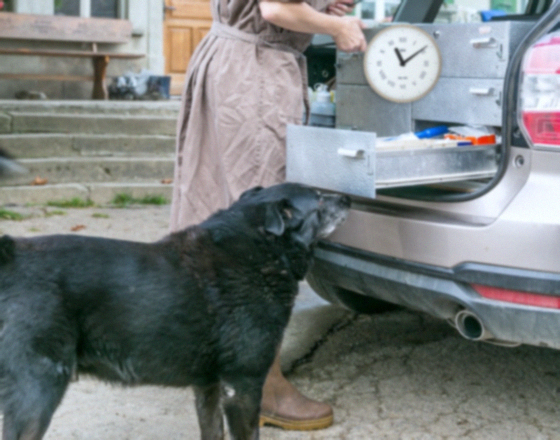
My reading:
11 h 09 min
